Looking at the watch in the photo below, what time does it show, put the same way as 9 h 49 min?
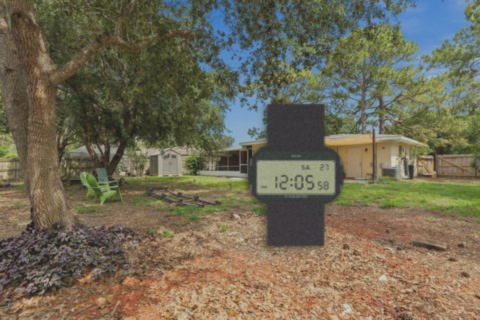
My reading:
12 h 05 min
